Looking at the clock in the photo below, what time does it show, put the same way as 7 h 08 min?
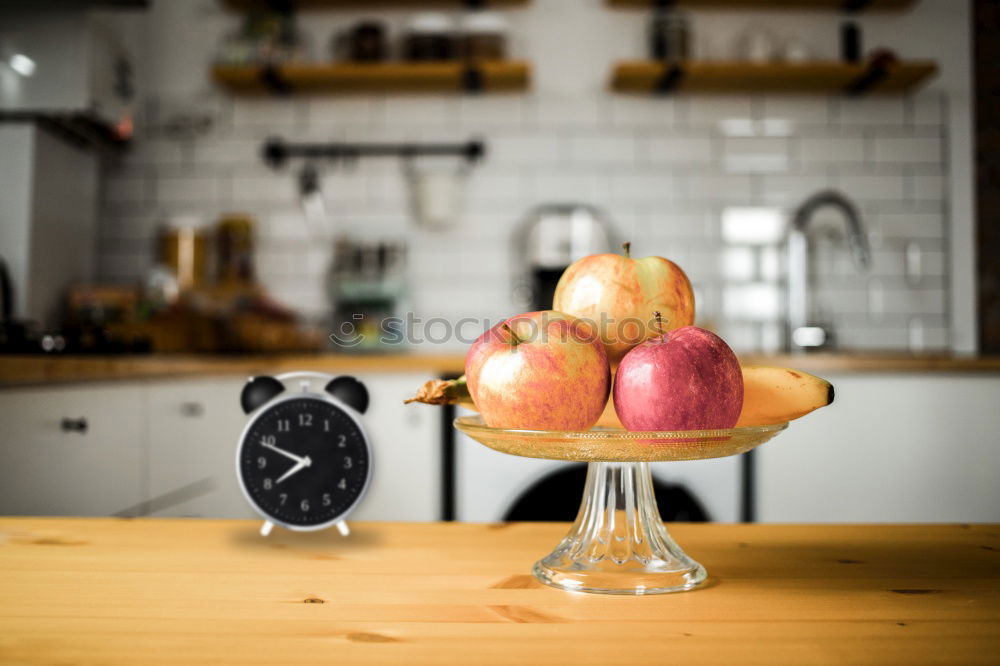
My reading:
7 h 49 min
